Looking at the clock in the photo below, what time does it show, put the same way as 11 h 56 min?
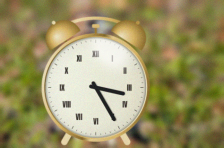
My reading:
3 h 25 min
